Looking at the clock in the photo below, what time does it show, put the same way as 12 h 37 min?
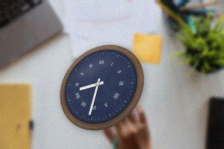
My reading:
8 h 31 min
